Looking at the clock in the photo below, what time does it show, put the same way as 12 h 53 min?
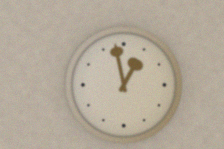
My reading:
12 h 58 min
